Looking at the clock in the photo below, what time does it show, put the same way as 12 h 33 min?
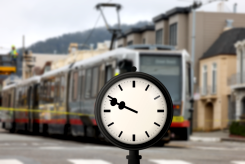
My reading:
9 h 49 min
